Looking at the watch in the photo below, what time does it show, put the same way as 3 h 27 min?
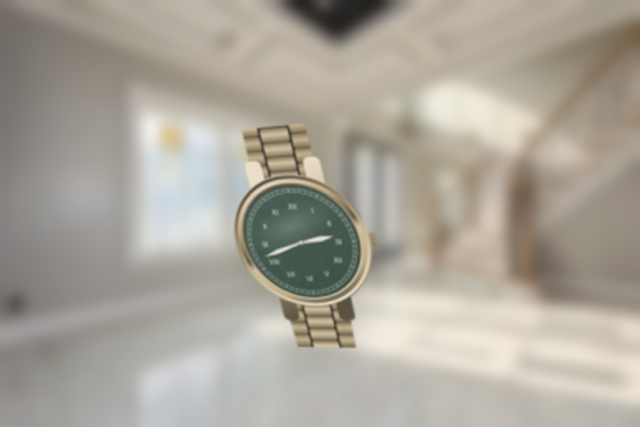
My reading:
2 h 42 min
